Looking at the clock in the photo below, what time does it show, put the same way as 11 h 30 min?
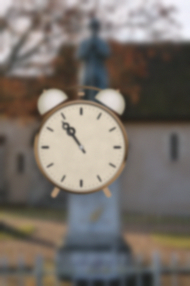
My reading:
10 h 54 min
